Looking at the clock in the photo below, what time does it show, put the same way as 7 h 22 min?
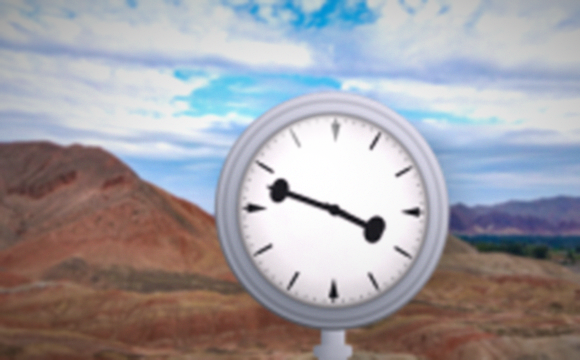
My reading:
3 h 48 min
